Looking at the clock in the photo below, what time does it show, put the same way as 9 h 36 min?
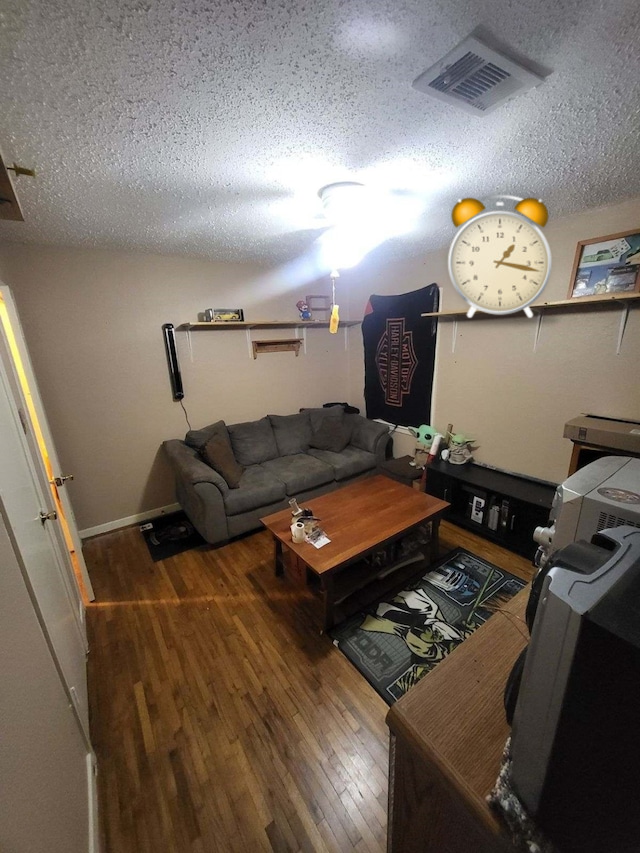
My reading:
1 h 17 min
